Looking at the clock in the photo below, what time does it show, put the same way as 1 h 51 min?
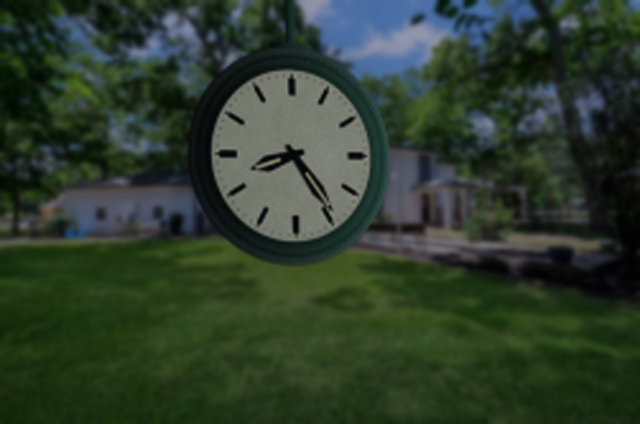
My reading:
8 h 24 min
